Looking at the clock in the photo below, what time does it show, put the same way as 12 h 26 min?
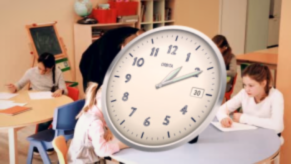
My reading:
1 h 10 min
